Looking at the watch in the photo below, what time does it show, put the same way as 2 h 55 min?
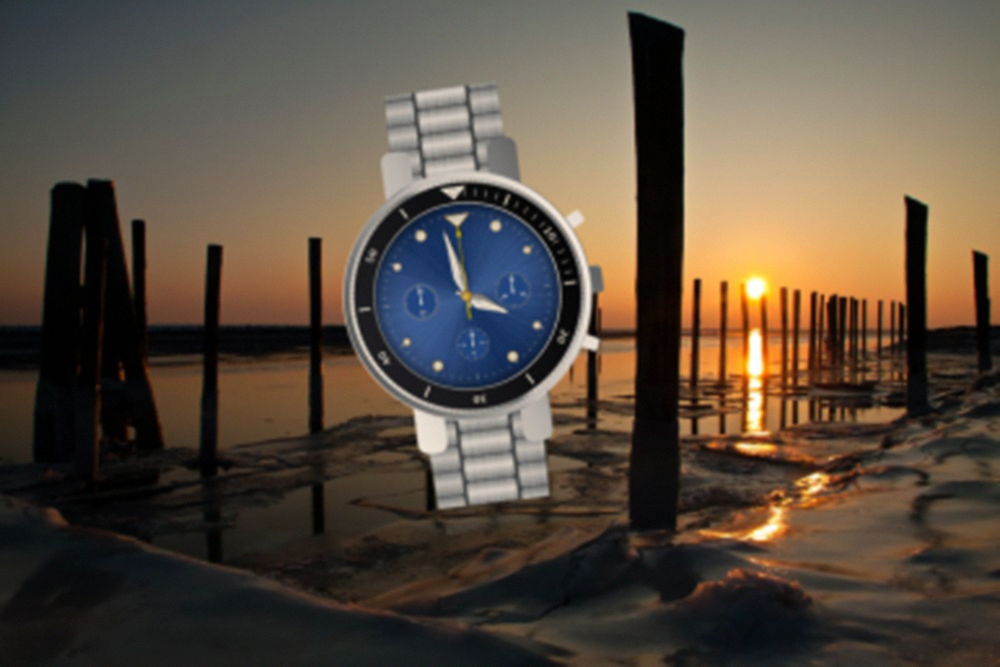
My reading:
3 h 58 min
